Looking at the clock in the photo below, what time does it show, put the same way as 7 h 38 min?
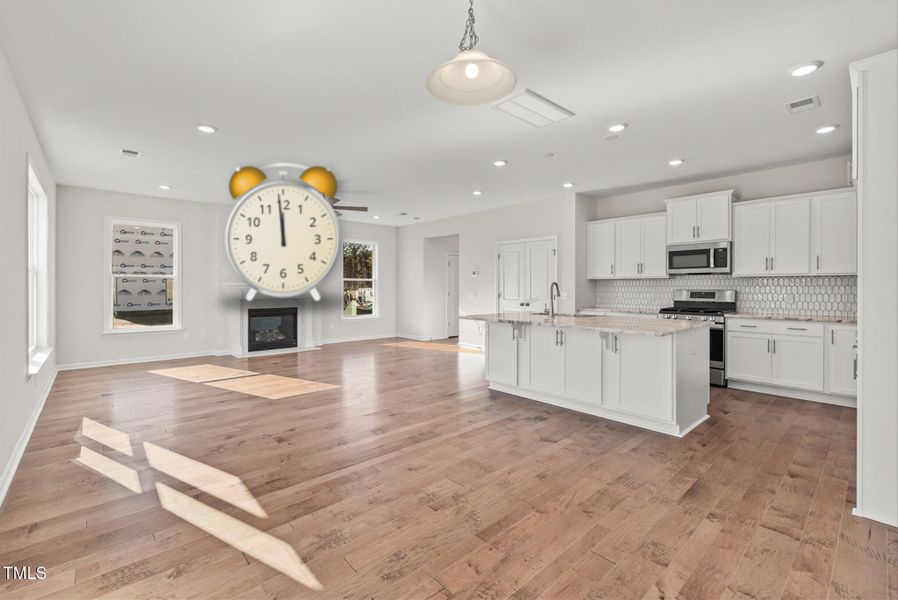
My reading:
11 h 59 min
